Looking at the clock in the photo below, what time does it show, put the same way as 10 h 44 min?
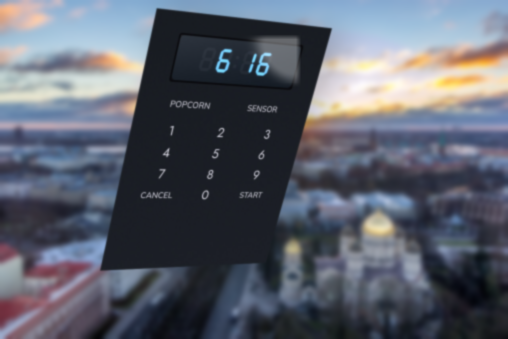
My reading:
6 h 16 min
